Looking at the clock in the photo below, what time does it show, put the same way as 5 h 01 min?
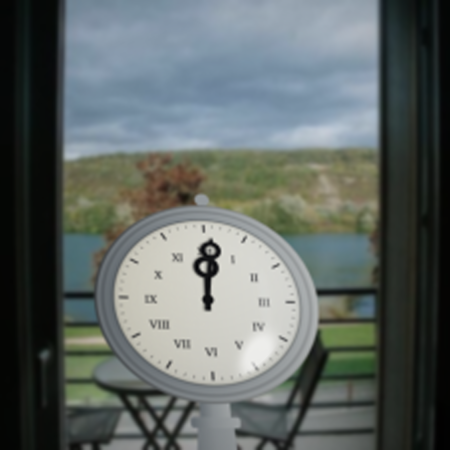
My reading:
12 h 01 min
